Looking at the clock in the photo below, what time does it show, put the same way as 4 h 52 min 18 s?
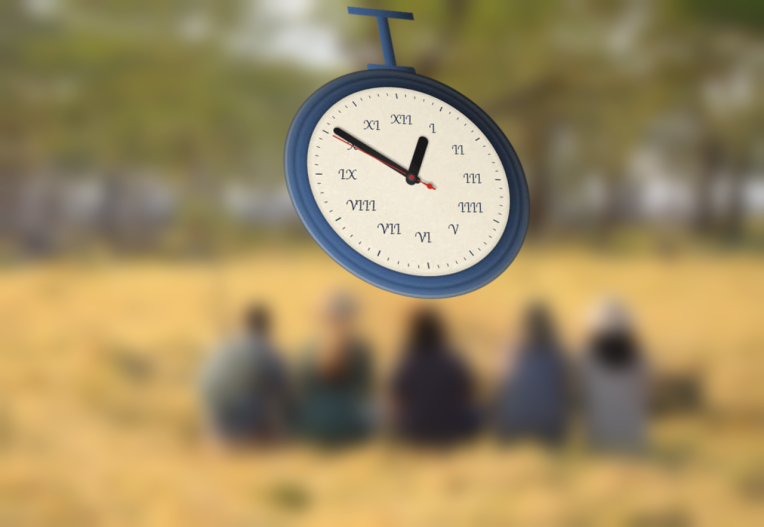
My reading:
12 h 50 min 50 s
